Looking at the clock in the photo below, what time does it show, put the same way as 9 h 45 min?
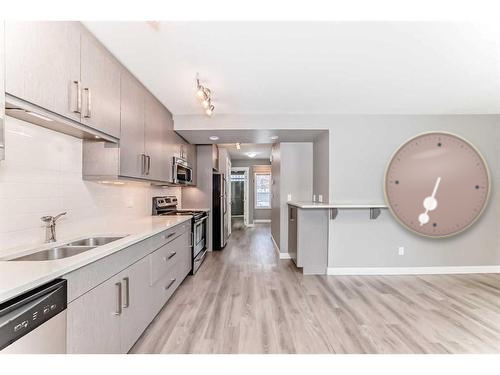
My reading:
6 h 33 min
